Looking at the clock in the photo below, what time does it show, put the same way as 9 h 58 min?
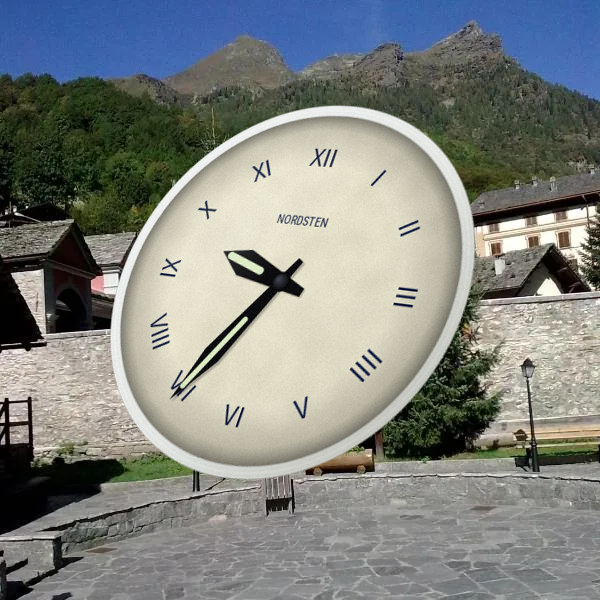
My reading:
9 h 35 min
